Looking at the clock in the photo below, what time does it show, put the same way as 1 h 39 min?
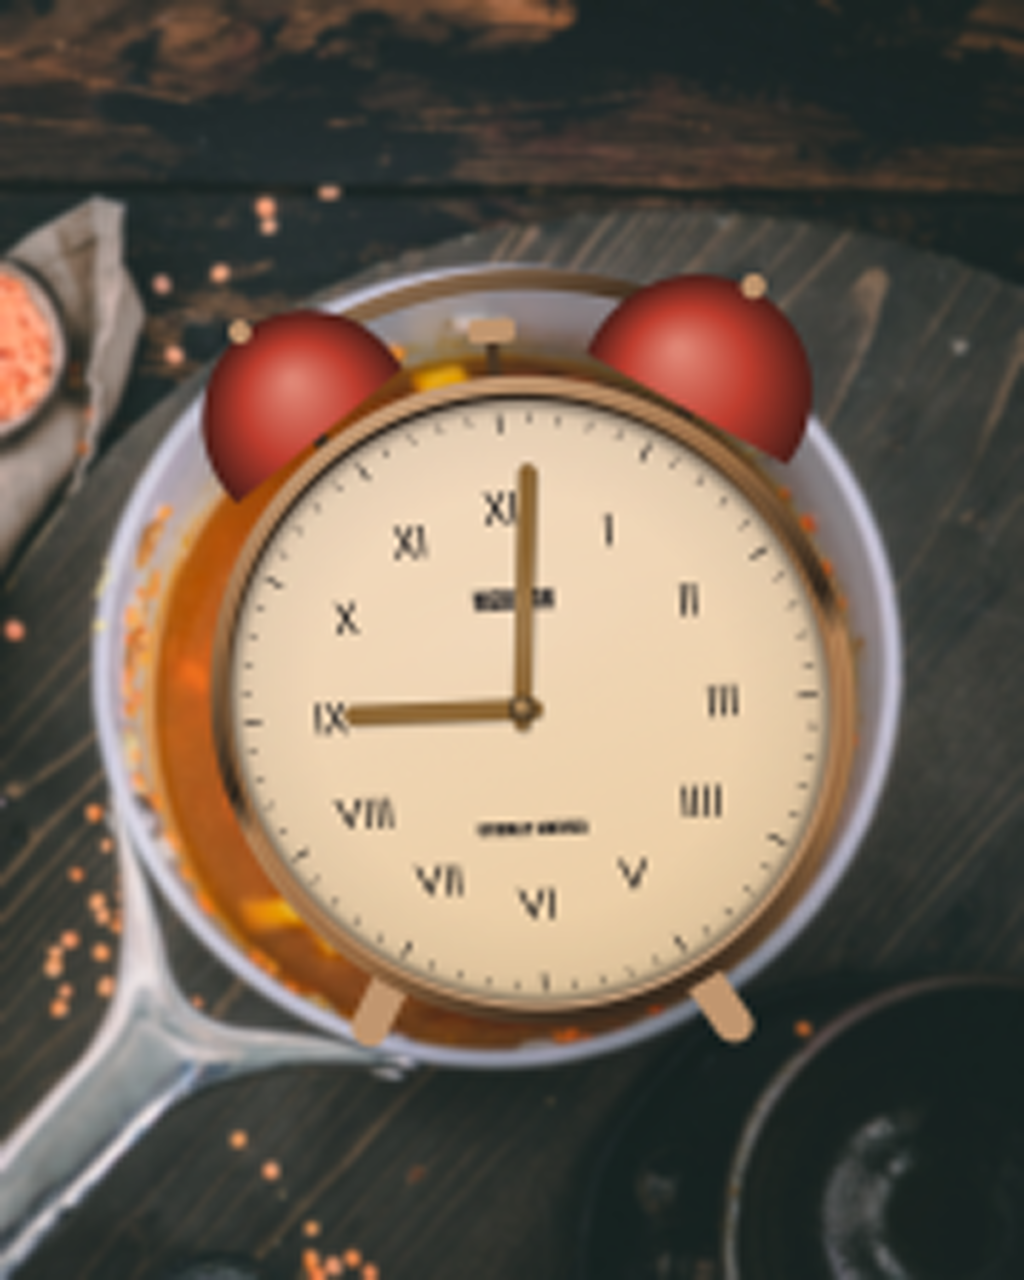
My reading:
9 h 01 min
